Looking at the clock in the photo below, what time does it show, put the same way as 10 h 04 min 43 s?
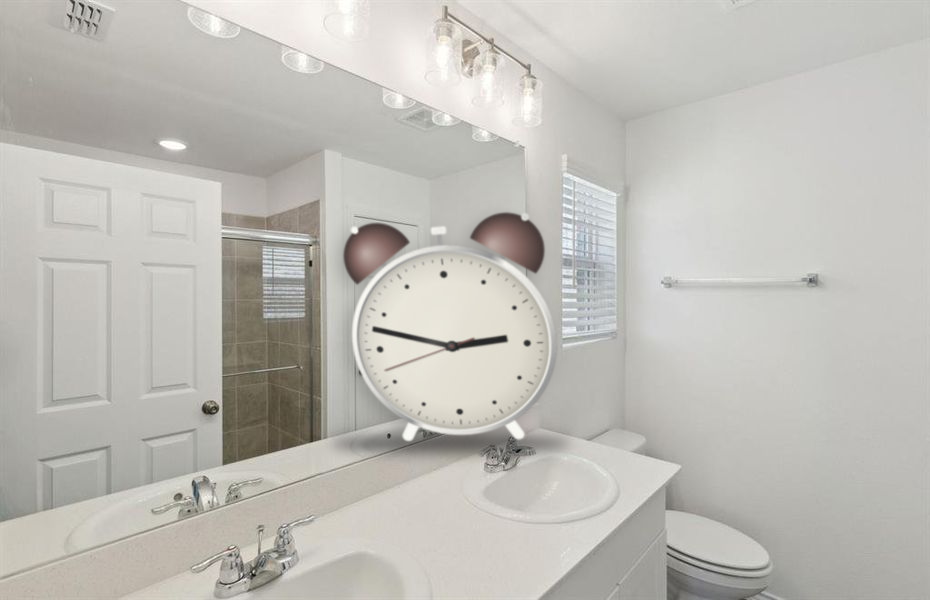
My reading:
2 h 47 min 42 s
